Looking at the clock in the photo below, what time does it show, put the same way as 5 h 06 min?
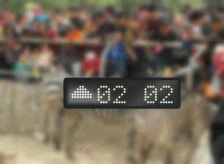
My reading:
2 h 02 min
